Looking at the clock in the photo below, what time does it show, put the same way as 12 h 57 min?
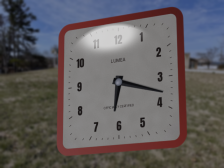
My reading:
6 h 18 min
